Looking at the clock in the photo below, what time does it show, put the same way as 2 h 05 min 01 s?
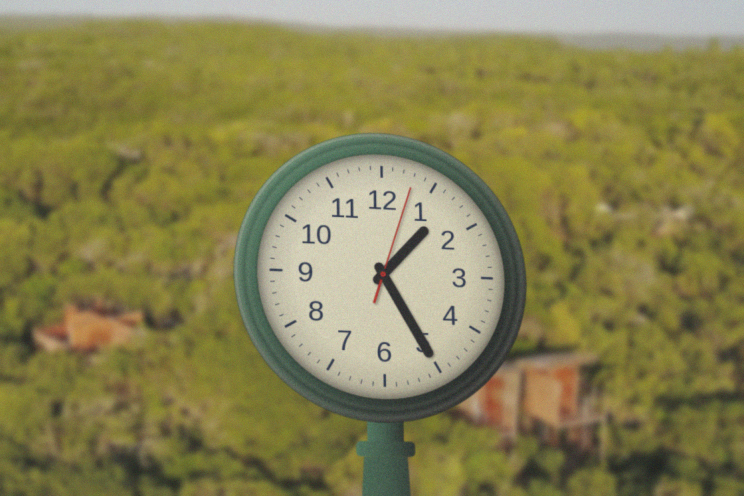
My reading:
1 h 25 min 03 s
